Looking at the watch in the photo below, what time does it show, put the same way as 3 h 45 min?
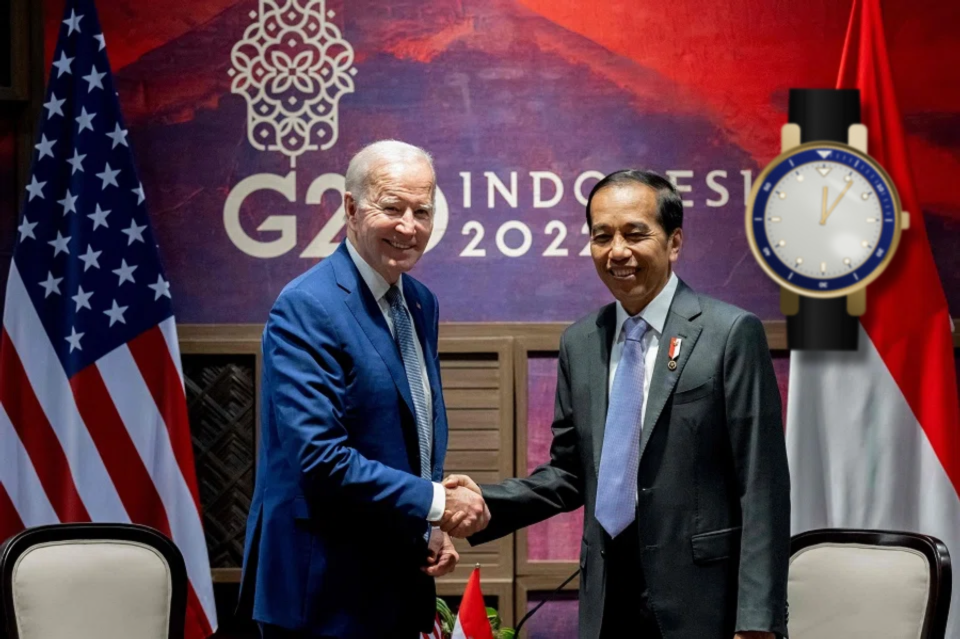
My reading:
12 h 06 min
